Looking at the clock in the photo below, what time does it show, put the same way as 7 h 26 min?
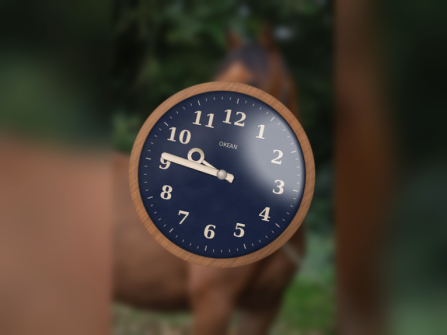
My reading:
9 h 46 min
